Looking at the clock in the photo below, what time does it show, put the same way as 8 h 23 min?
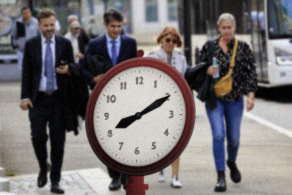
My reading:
8 h 10 min
